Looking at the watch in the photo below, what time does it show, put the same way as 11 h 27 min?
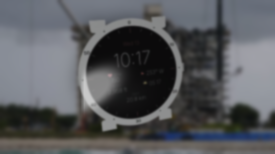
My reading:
10 h 17 min
